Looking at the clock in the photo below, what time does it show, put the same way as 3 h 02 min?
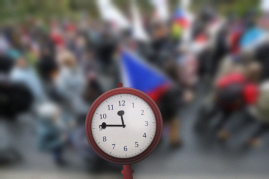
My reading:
11 h 46 min
